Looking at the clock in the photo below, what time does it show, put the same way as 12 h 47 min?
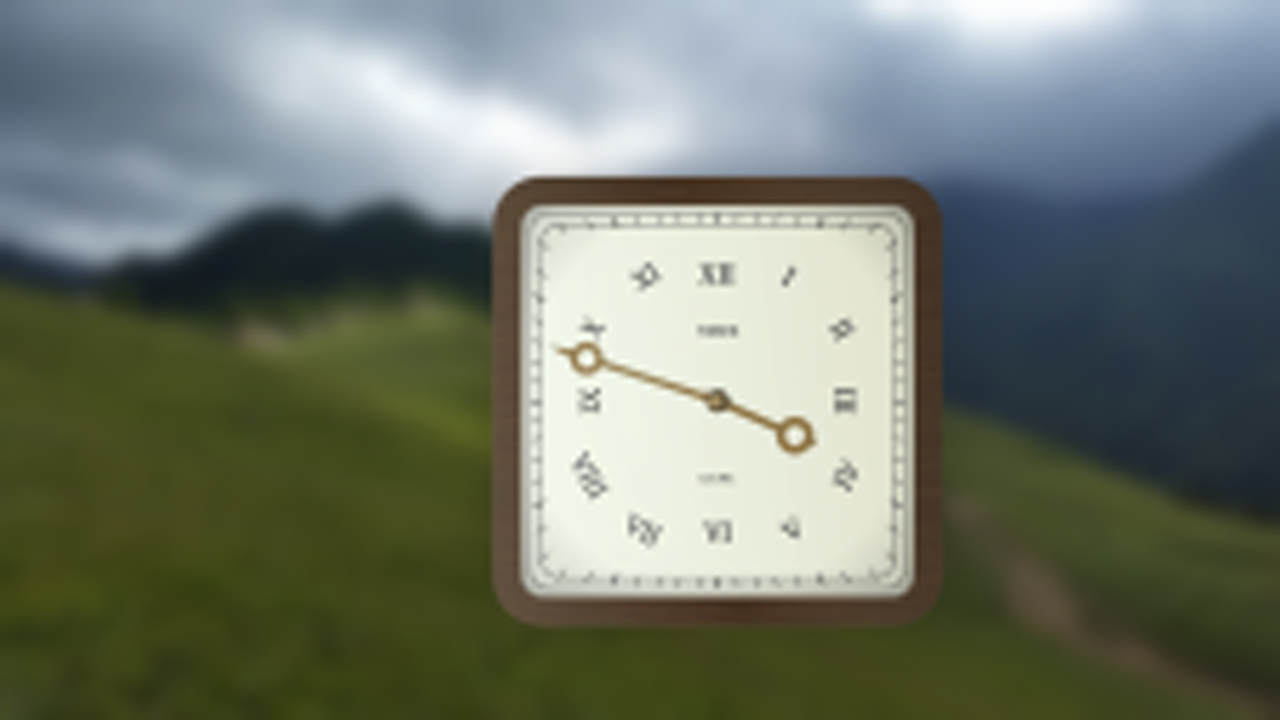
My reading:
3 h 48 min
